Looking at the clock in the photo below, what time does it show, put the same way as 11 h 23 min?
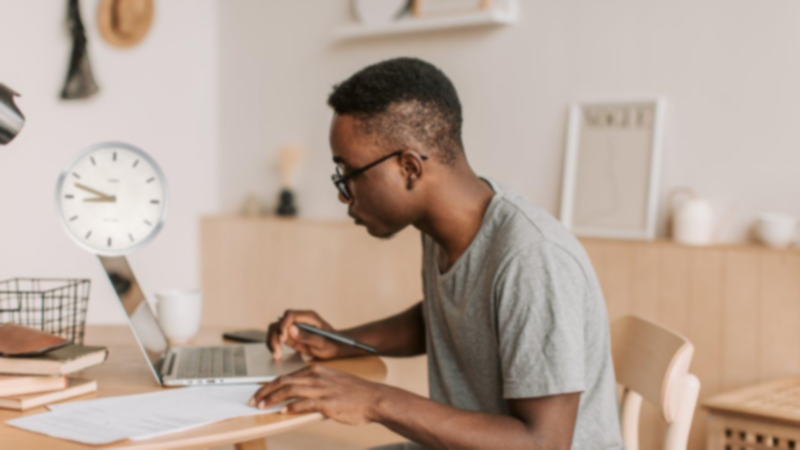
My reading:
8 h 48 min
